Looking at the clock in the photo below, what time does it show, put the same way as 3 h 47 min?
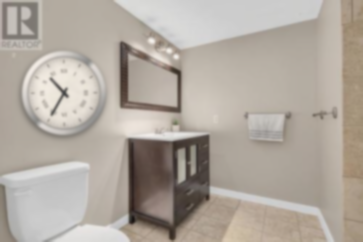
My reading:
10 h 35 min
